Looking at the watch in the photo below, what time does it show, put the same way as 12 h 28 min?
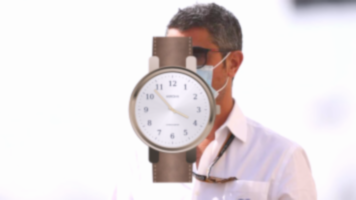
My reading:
3 h 53 min
